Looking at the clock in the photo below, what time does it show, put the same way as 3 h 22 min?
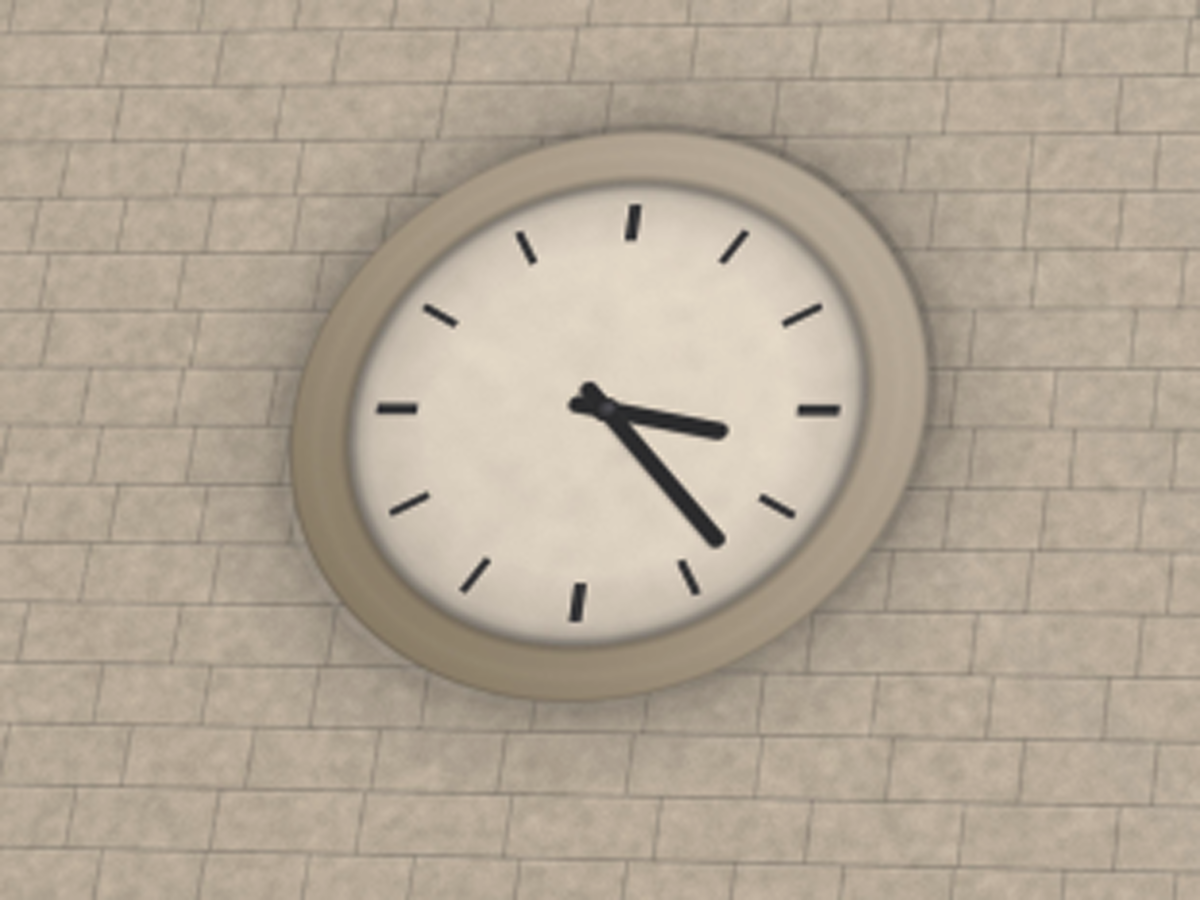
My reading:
3 h 23 min
